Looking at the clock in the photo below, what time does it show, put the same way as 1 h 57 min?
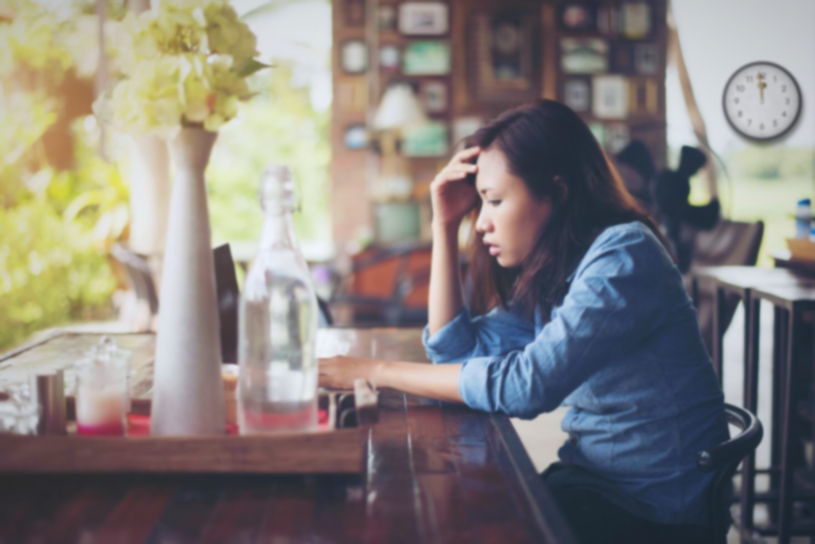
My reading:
11 h 59 min
